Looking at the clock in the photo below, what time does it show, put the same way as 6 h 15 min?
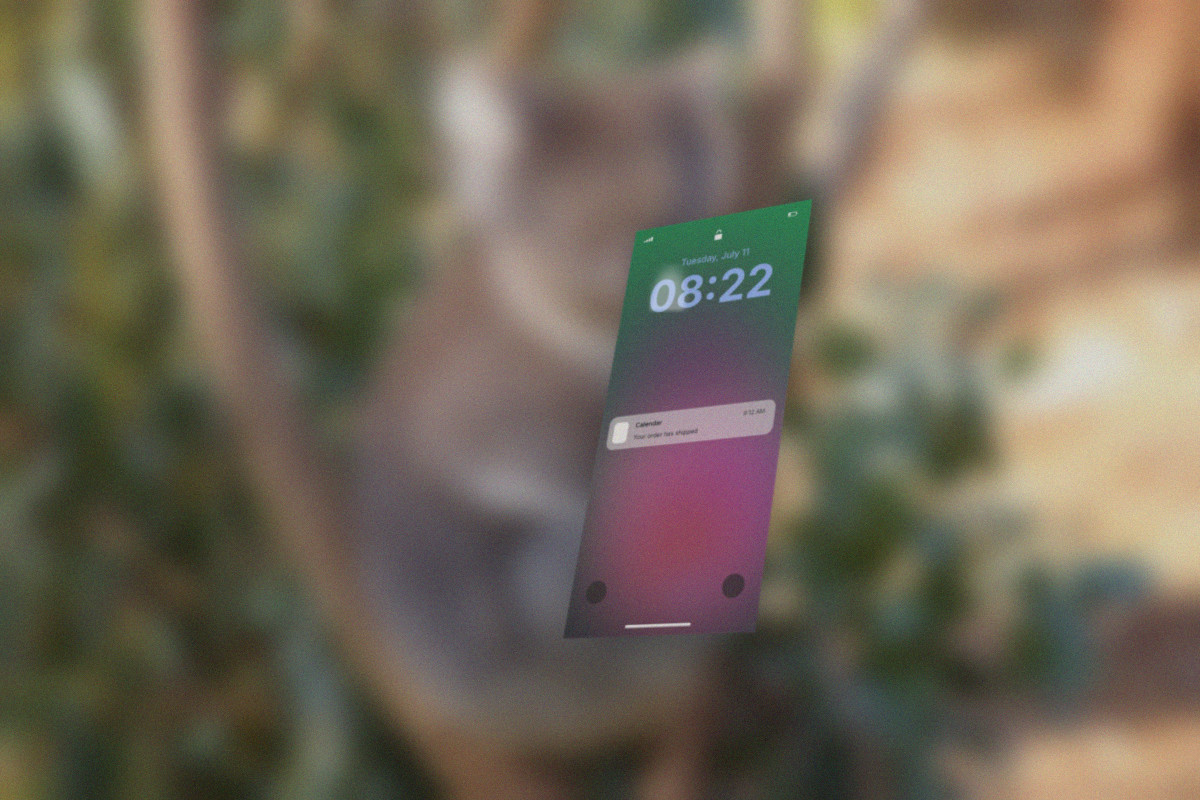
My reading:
8 h 22 min
